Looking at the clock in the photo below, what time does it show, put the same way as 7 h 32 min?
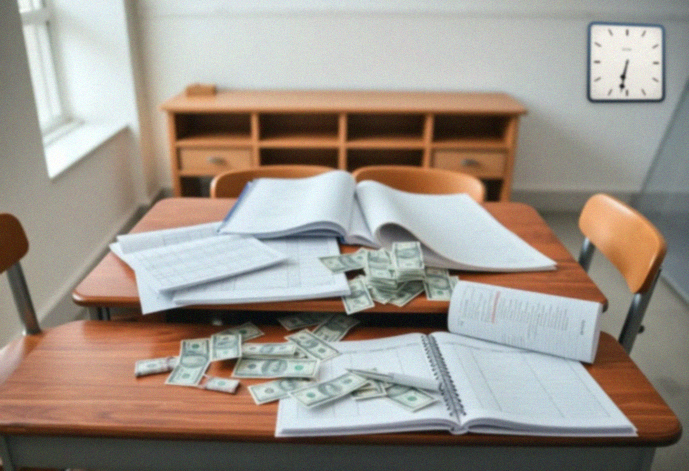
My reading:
6 h 32 min
